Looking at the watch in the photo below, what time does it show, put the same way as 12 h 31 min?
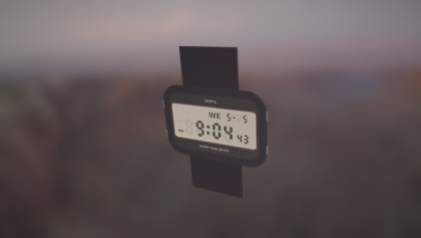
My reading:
9 h 04 min
